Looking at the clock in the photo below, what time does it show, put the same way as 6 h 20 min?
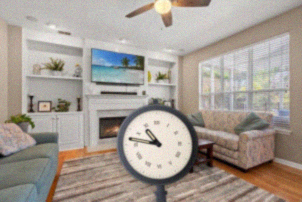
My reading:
10 h 47 min
